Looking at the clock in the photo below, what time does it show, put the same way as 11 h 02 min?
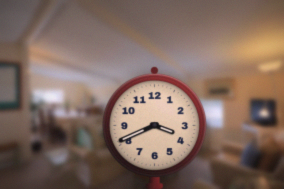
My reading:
3 h 41 min
